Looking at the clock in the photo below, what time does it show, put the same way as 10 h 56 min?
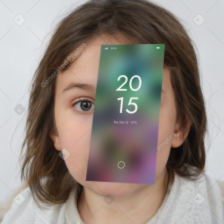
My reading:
20 h 15 min
